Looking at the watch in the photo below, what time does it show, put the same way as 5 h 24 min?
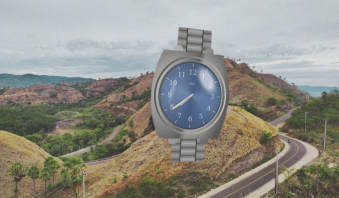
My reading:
7 h 39 min
